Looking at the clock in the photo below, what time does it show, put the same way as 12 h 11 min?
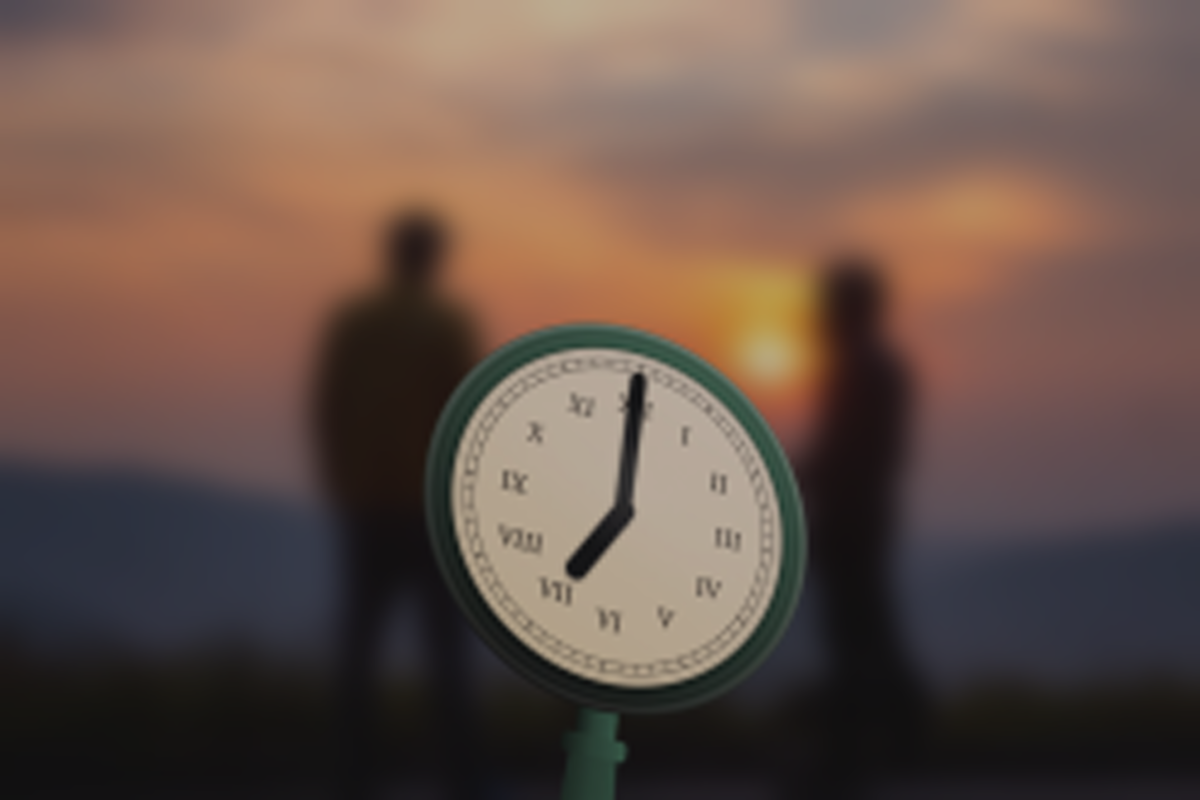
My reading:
7 h 00 min
